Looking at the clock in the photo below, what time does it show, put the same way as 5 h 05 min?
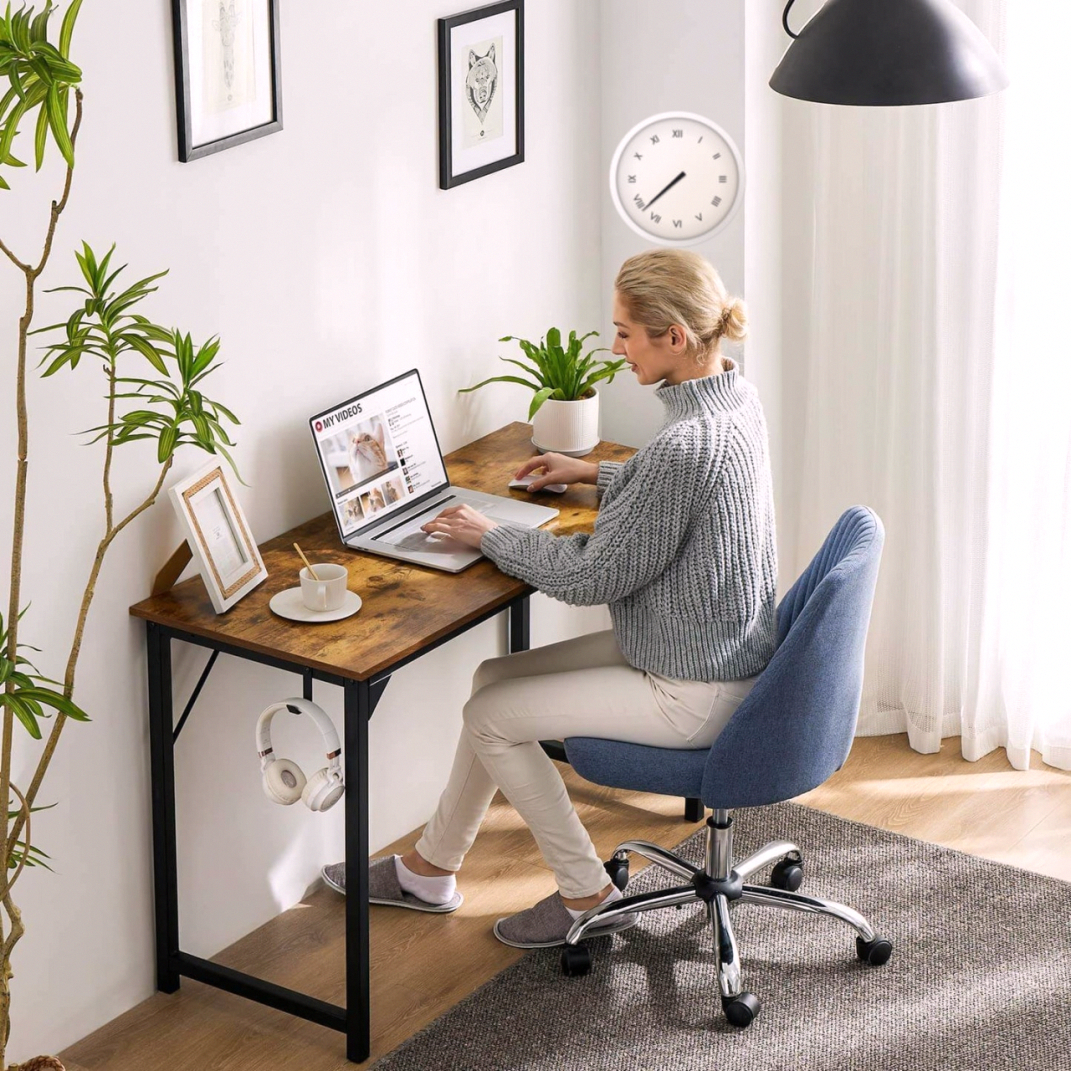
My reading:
7 h 38 min
